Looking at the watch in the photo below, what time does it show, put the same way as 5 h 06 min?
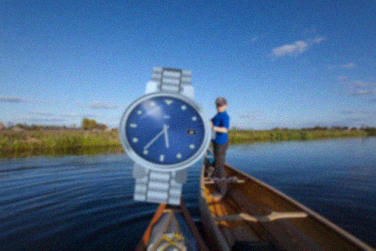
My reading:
5 h 36 min
